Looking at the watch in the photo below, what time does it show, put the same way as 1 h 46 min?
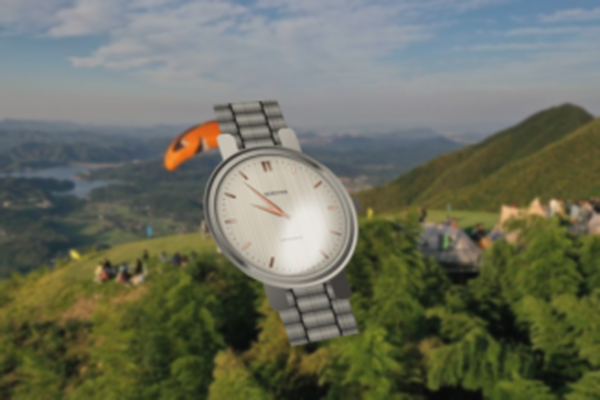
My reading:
9 h 54 min
